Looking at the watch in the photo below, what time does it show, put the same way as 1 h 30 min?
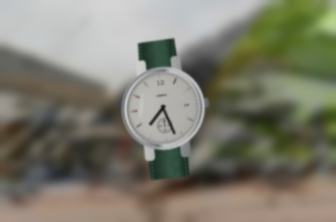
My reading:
7 h 27 min
